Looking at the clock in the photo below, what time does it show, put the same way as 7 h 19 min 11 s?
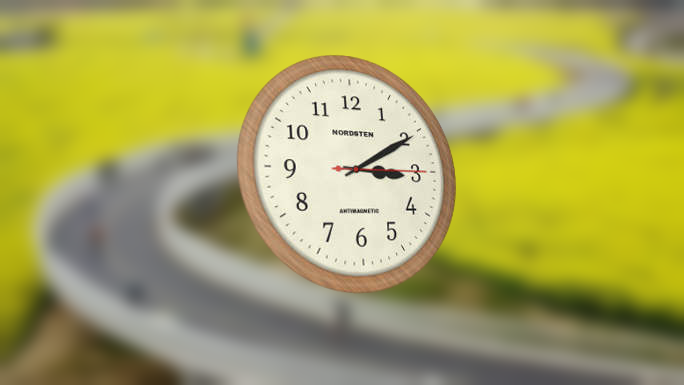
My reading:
3 h 10 min 15 s
